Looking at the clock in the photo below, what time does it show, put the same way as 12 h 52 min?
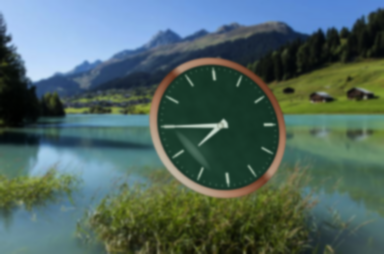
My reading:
7 h 45 min
